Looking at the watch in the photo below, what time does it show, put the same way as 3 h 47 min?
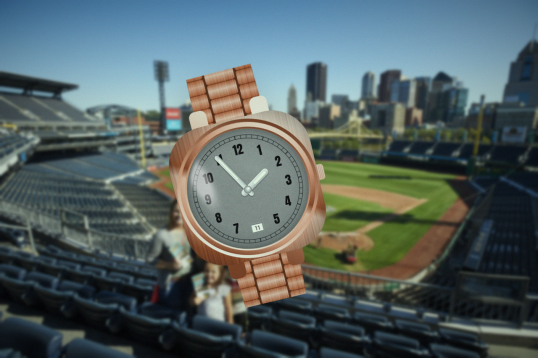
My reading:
1 h 55 min
